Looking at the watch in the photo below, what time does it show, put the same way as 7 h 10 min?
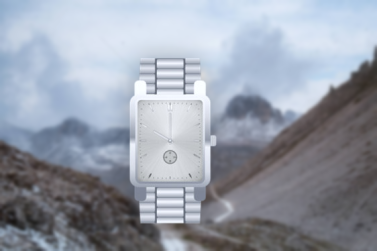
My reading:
10 h 00 min
